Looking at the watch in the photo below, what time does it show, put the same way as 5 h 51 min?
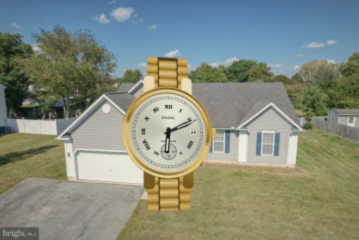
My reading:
6 h 11 min
